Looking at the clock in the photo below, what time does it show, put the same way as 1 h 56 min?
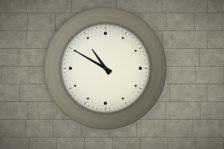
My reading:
10 h 50 min
